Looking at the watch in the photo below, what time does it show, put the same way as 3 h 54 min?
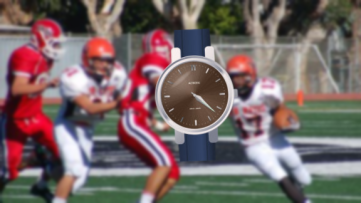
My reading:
4 h 22 min
